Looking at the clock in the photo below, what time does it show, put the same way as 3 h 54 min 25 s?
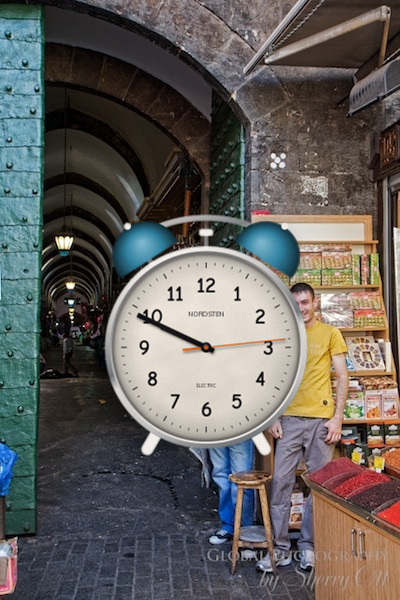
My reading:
9 h 49 min 14 s
